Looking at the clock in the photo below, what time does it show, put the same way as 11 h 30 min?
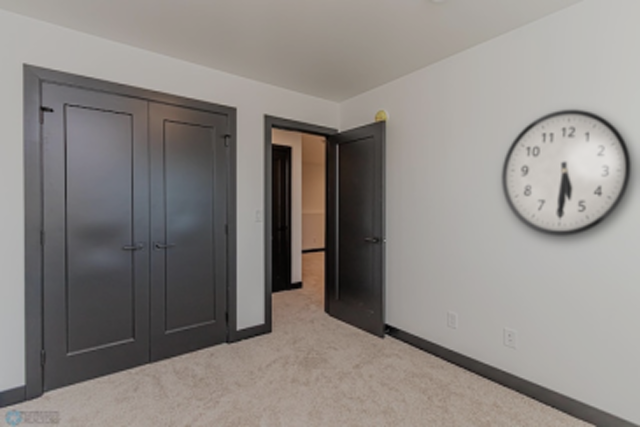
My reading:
5 h 30 min
